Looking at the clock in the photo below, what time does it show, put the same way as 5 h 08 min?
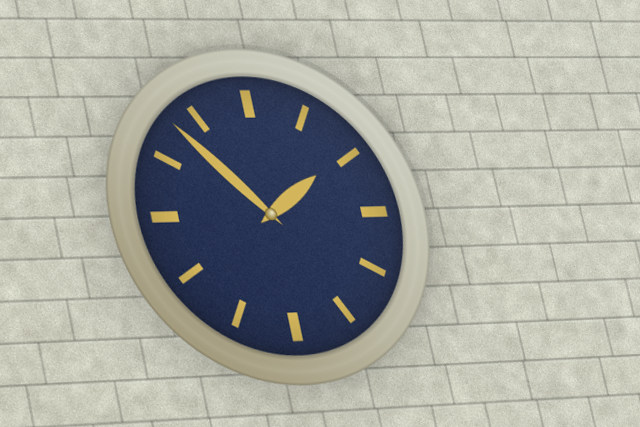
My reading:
1 h 53 min
